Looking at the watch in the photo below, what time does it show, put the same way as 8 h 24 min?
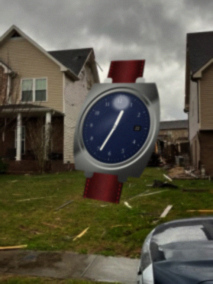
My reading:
12 h 34 min
